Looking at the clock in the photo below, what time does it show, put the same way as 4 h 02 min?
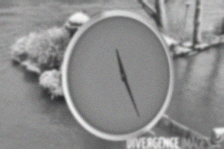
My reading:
11 h 26 min
